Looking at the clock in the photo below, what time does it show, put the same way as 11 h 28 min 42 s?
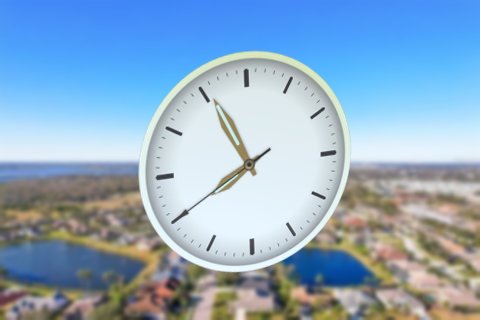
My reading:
7 h 55 min 40 s
